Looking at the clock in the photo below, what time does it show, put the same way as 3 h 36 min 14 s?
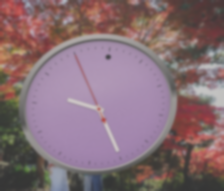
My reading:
9 h 24 min 55 s
